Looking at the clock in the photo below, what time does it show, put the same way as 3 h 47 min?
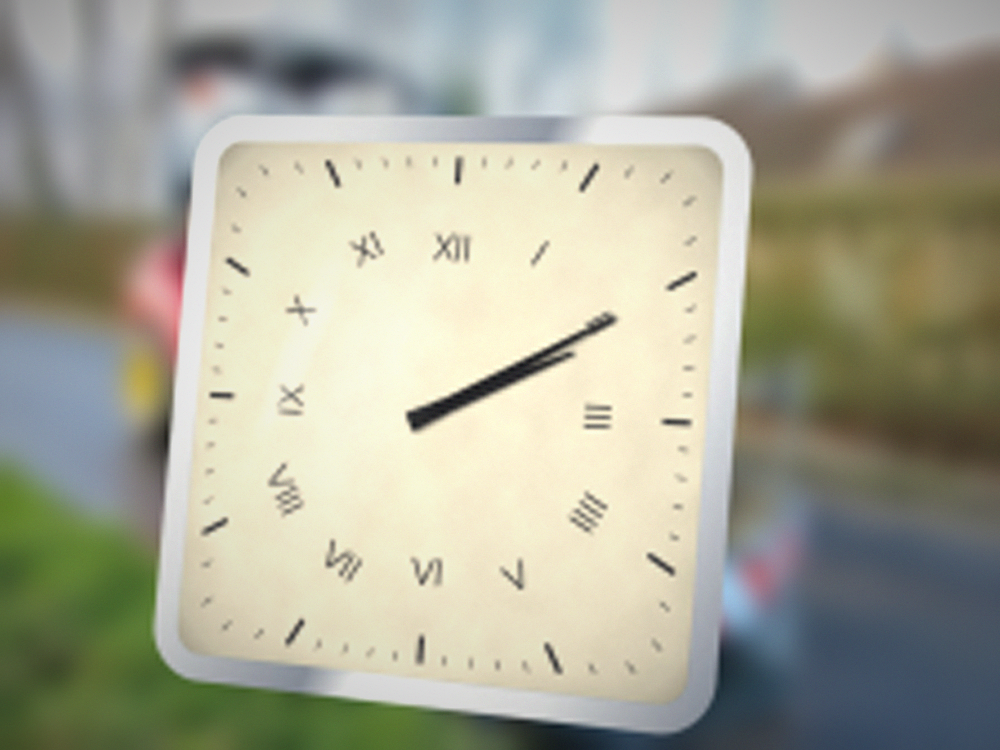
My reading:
2 h 10 min
